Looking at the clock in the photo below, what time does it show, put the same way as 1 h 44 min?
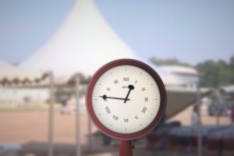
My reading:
12 h 46 min
